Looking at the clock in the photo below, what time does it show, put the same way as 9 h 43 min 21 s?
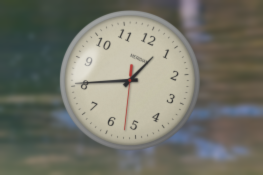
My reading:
12 h 40 min 27 s
